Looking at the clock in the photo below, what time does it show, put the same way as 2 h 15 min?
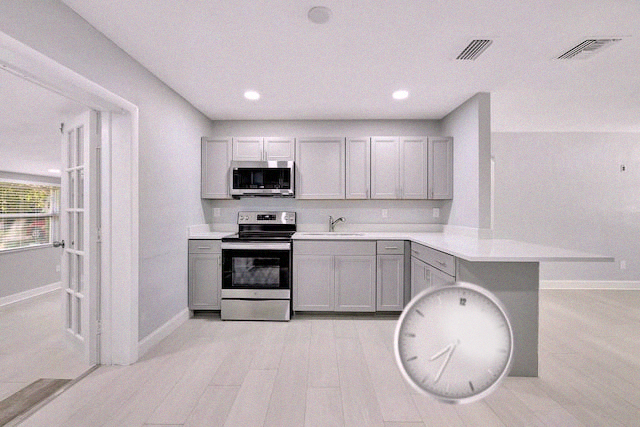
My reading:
7 h 33 min
